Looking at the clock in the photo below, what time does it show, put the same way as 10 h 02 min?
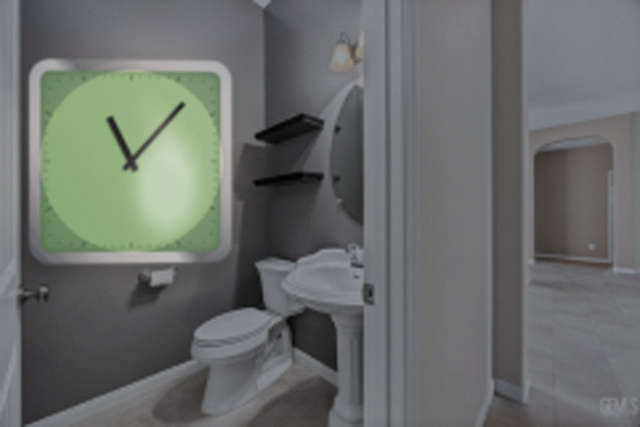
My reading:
11 h 07 min
